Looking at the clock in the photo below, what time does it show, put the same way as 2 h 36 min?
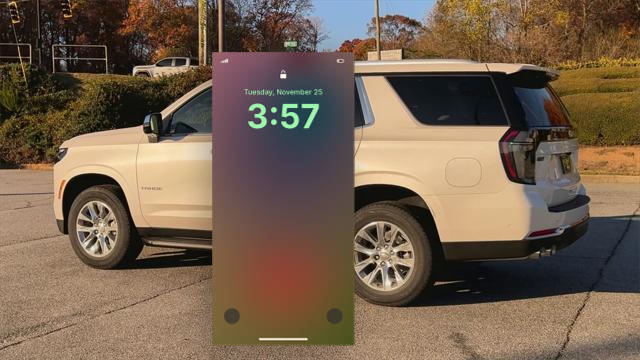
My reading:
3 h 57 min
